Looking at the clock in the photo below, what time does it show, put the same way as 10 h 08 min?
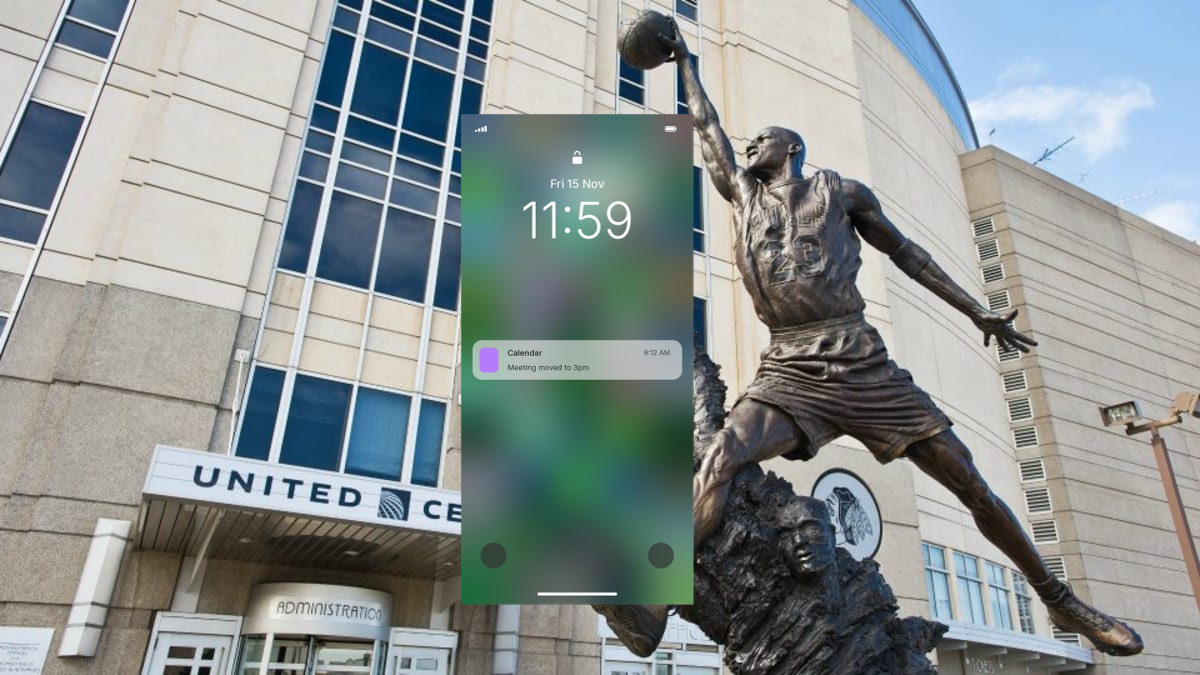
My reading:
11 h 59 min
